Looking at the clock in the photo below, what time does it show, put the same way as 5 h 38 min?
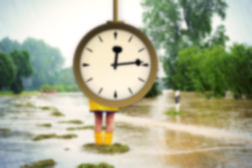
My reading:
12 h 14 min
